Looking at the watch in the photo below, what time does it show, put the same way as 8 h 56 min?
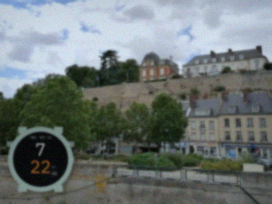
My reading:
7 h 22 min
